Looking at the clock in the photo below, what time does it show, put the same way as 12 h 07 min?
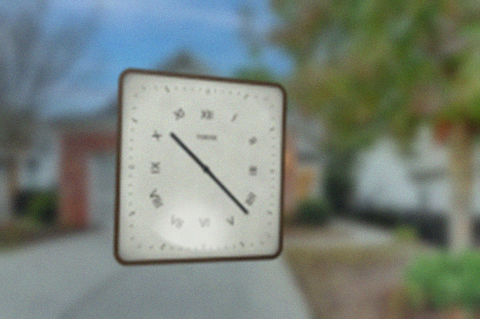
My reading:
10 h 22 min
